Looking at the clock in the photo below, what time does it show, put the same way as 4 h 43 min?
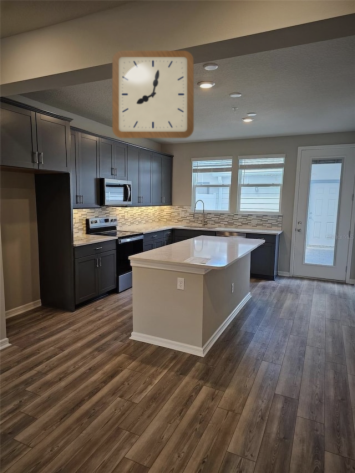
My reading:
8 h 02 min
